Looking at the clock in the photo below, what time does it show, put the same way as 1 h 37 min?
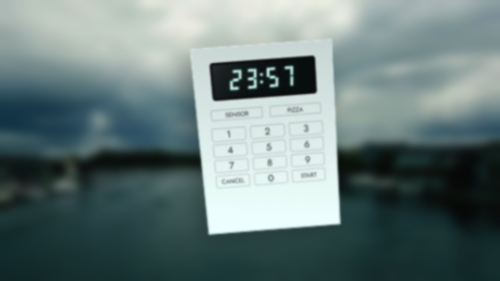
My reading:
23 h 57 min
